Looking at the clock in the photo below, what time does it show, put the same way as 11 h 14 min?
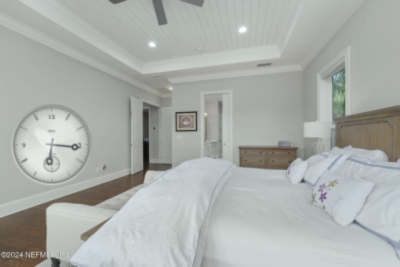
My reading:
6 h 16 min
